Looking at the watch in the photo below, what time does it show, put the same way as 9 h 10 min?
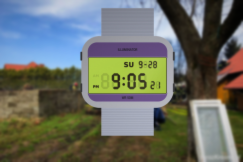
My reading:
9 h 05 min
